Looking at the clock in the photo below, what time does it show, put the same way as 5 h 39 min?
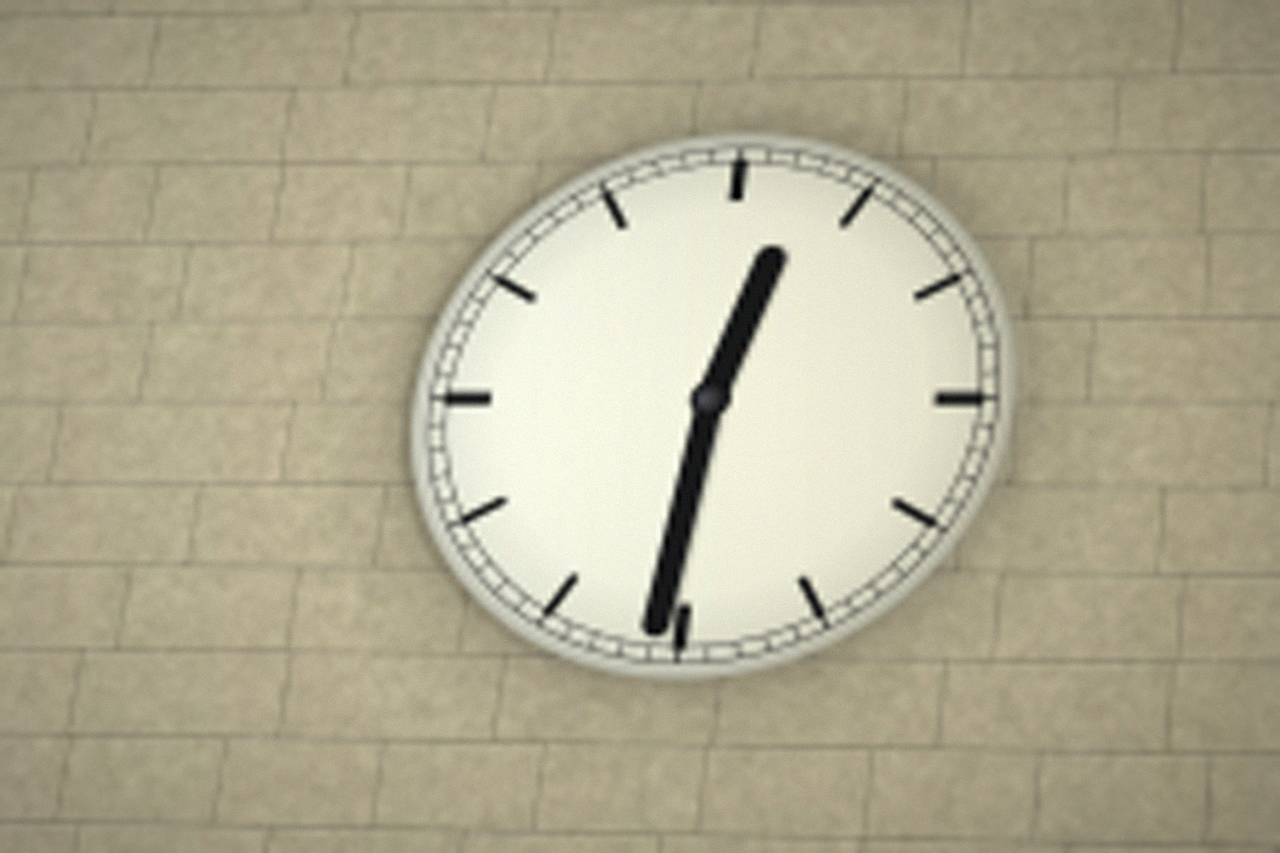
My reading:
12 h 31 min
